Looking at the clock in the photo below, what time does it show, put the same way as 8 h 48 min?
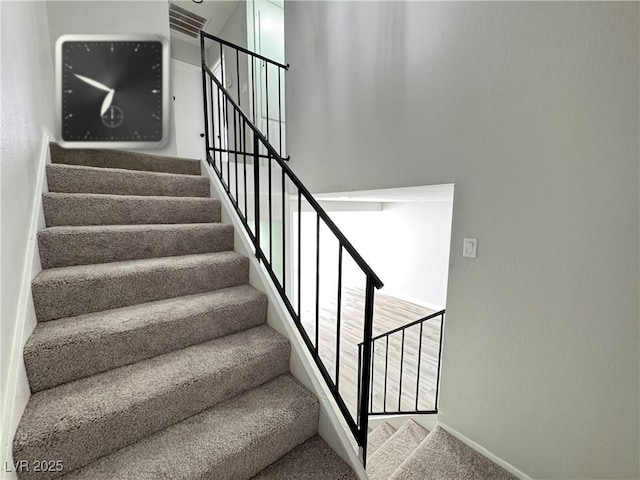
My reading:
6 h 49 min
